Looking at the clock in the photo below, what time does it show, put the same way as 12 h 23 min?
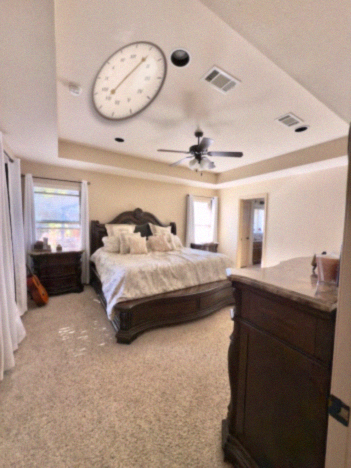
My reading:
7 h 06 min
